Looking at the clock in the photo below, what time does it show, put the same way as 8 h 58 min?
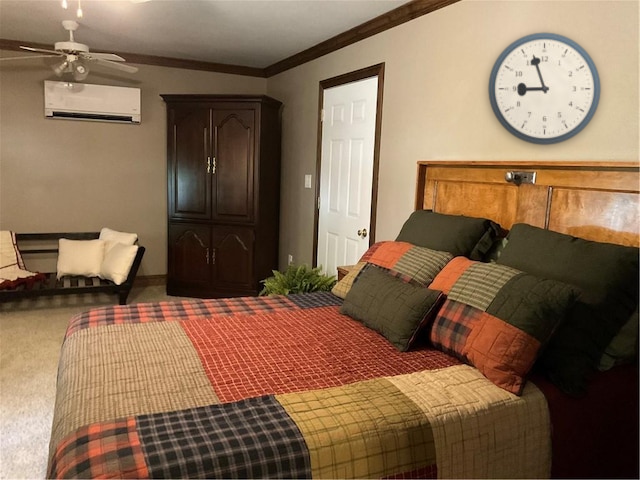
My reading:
8 h 57 min
